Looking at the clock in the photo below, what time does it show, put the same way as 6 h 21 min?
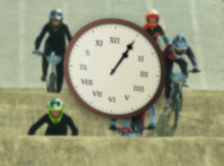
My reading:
1 h 05 min
